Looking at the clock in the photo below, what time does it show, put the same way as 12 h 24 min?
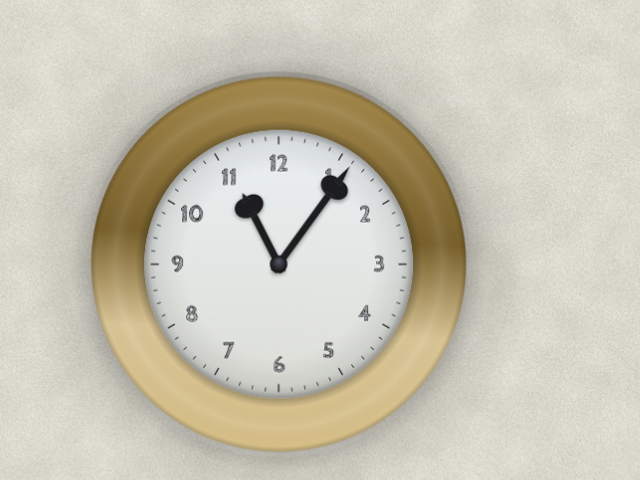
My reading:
11 h 06 min
